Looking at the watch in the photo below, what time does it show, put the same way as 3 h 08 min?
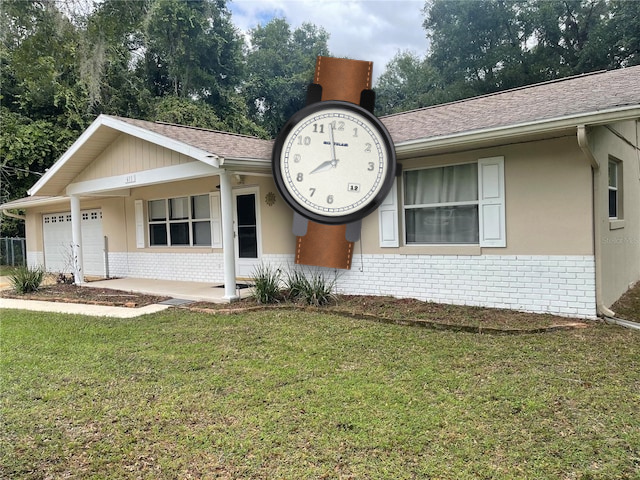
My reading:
7 h 58 min
